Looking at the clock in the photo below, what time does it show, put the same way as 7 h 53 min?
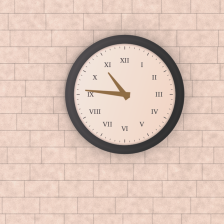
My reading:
10 h 46 min
